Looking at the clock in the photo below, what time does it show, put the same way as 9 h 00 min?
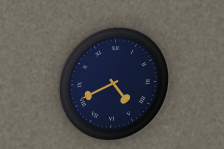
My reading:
4 h 41 min
